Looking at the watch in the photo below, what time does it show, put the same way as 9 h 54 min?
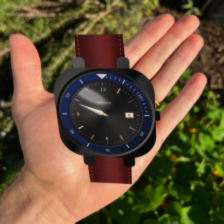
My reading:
9 h 49 min
